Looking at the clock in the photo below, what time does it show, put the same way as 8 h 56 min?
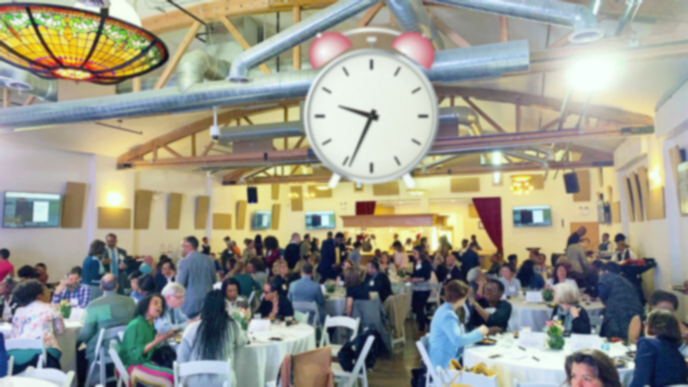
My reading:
9 h 34 min
